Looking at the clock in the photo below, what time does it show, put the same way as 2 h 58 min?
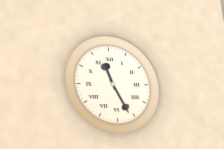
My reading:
11 h 26 min
